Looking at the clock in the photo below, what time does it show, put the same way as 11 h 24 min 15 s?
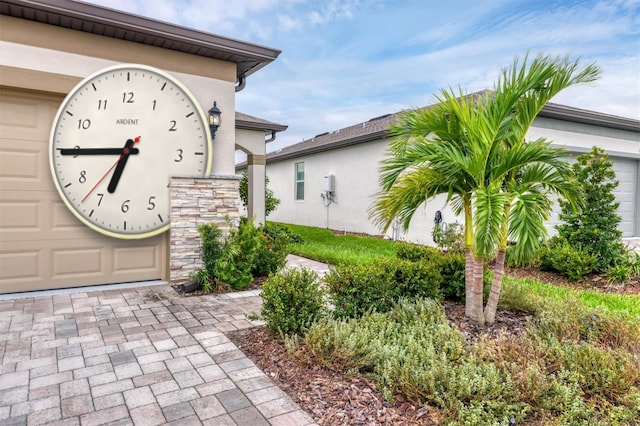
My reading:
6 h 44 min 37 s
